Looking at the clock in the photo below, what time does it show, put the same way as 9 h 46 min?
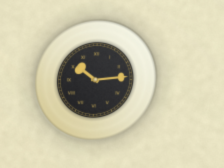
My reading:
10 h 14 min
